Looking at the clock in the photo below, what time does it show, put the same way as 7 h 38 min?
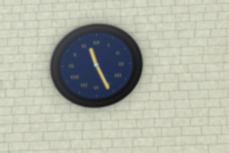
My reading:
11 h 26 min
